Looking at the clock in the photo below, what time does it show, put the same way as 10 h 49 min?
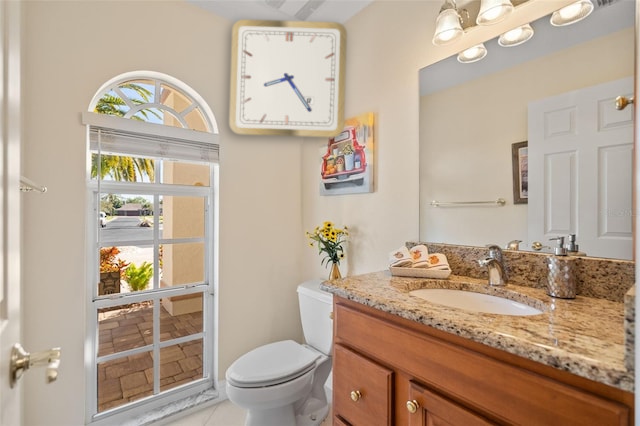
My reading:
8 h 24 min
